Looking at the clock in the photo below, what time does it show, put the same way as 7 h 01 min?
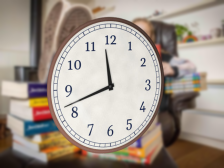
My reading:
11 h 42 min
